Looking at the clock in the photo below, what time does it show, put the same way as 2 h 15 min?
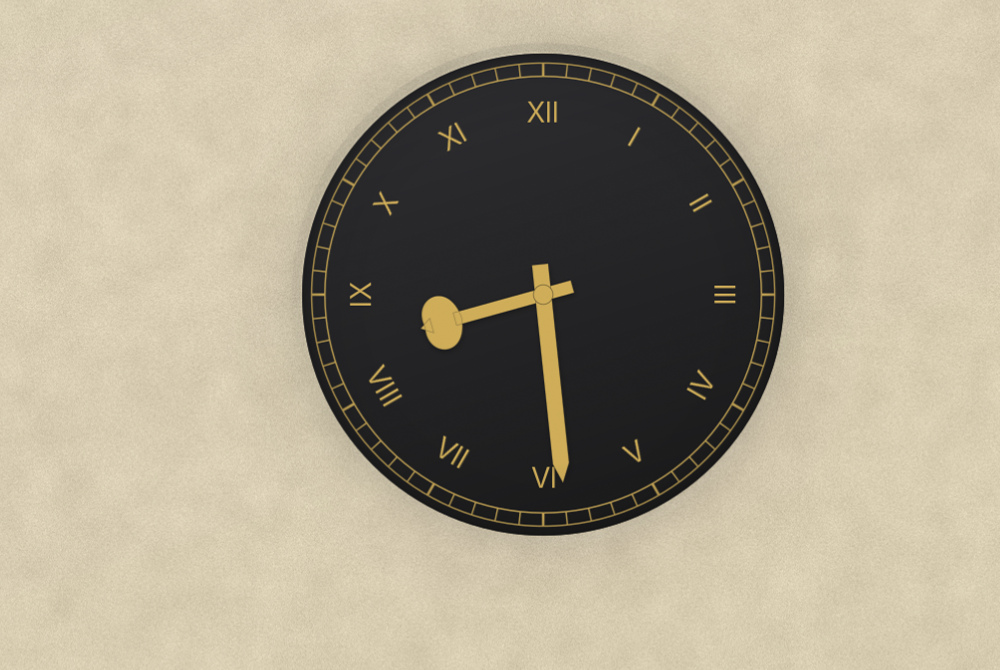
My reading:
8 h 29 min
